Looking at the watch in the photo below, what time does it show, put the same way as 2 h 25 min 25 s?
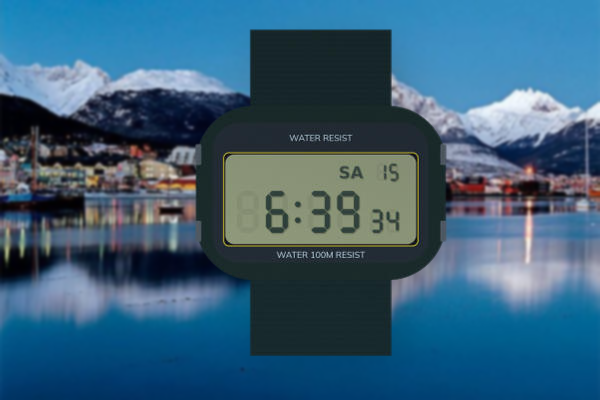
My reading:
6 h 39 min 34 s
